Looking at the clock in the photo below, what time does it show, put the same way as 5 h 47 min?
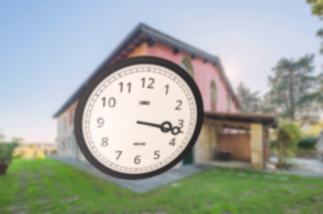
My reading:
3 h 17 min
